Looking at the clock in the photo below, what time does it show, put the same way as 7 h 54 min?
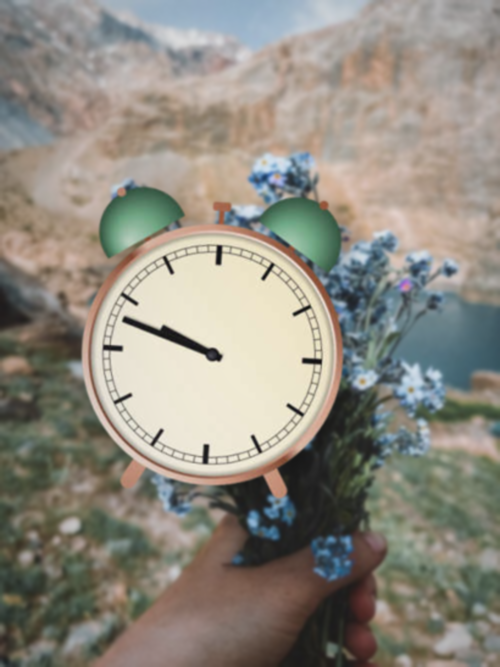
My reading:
9 h 48 min
